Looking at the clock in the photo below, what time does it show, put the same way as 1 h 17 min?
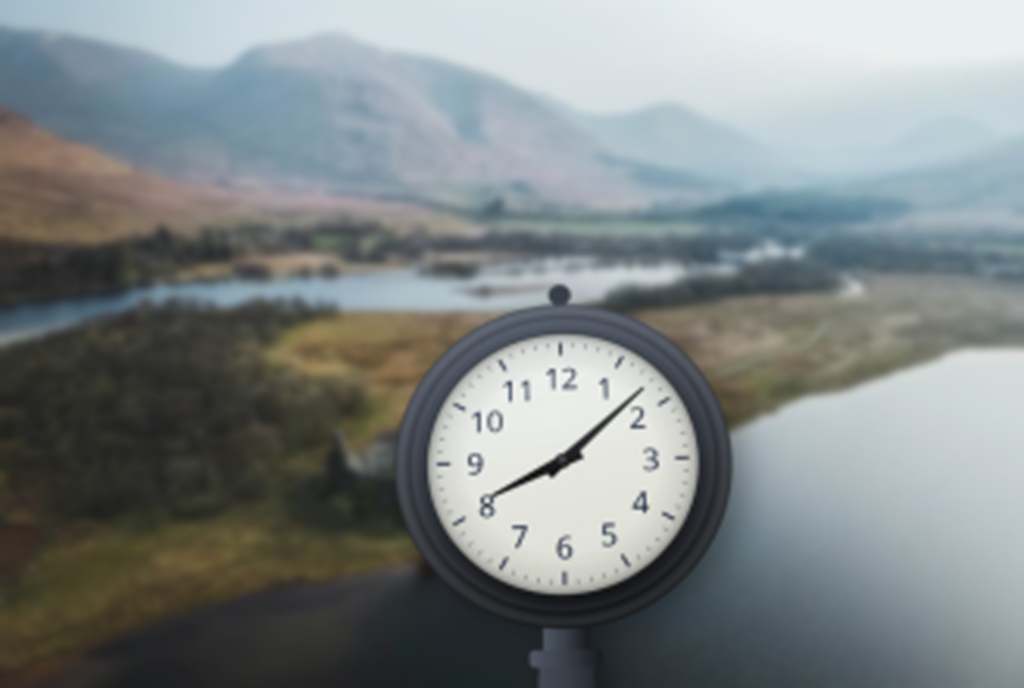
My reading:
8 h 08 min
